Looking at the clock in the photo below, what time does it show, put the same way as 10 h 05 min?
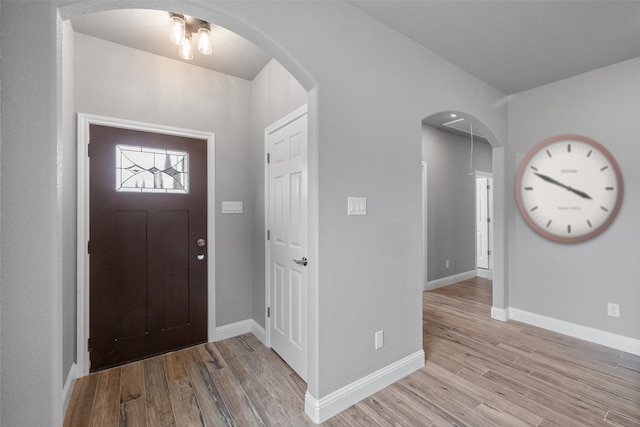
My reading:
3 h 49 min
